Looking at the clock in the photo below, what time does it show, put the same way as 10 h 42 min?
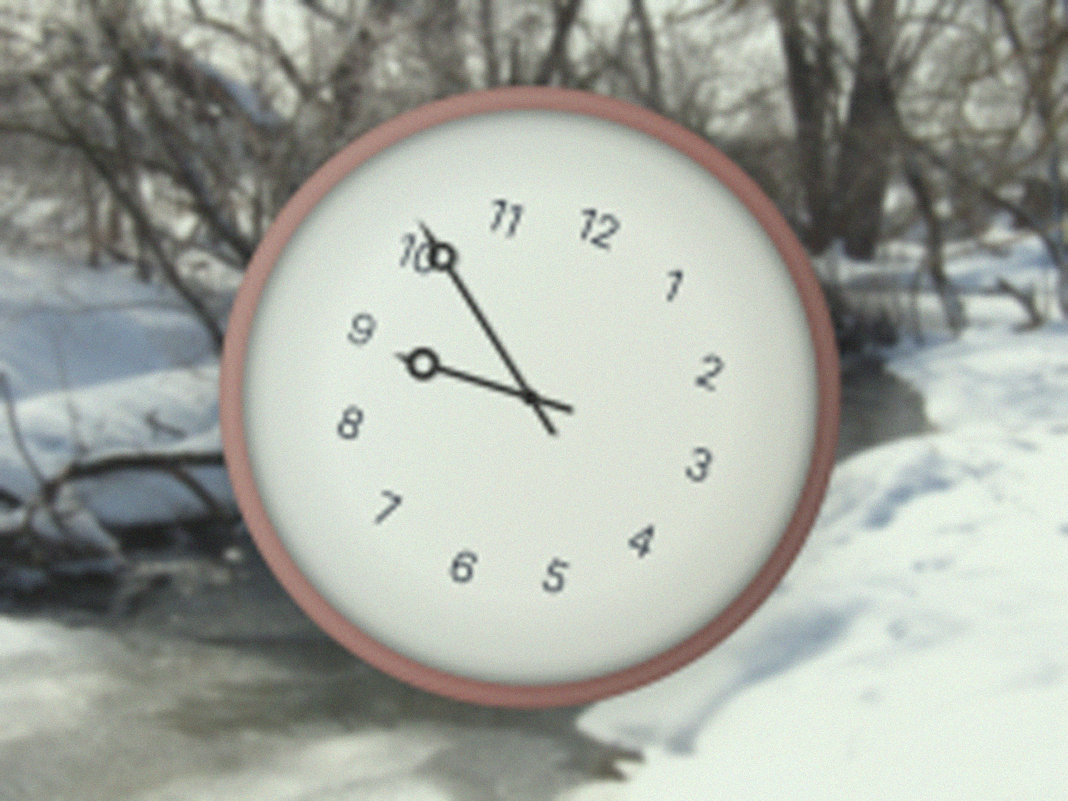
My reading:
8 h 51 min
